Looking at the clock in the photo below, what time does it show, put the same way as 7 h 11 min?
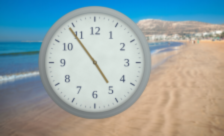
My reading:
4 h 54 min
